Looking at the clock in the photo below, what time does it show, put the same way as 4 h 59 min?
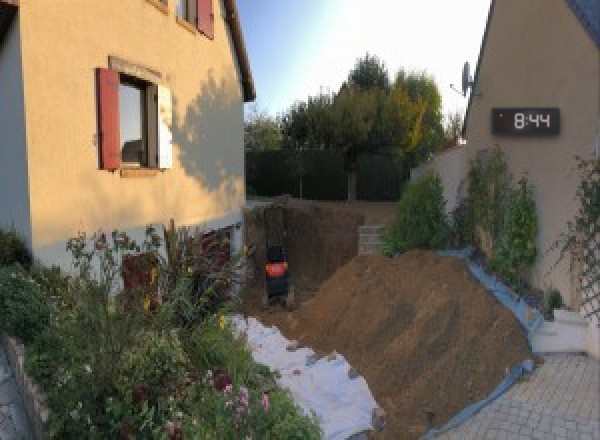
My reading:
8 h 44 min
